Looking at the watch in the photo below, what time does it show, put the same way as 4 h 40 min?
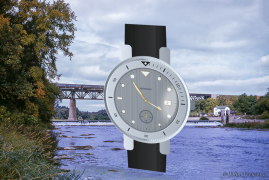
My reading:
3 h 54 min
